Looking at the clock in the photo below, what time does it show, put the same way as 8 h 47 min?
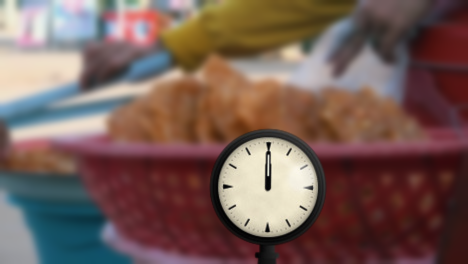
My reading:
12 h 00 min
